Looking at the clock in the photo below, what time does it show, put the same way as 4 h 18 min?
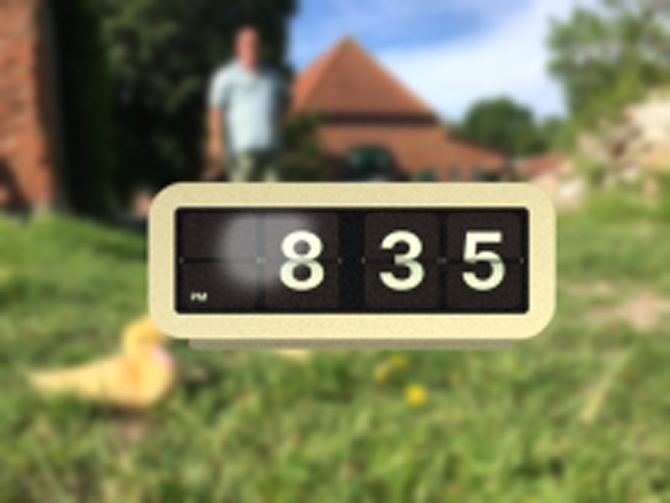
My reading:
8 h 35 min
